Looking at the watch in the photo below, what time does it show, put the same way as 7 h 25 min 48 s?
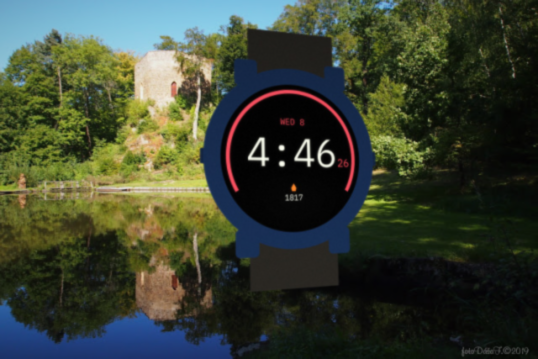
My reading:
4 h 46 min 26 s
